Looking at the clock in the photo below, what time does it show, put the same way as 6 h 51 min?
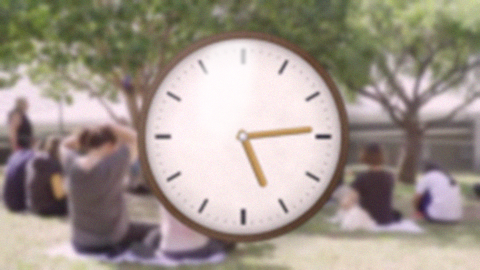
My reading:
5 h 14 min
